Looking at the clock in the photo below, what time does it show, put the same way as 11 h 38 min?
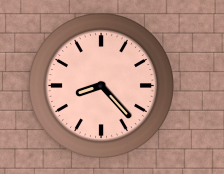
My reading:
8 h 23 min
